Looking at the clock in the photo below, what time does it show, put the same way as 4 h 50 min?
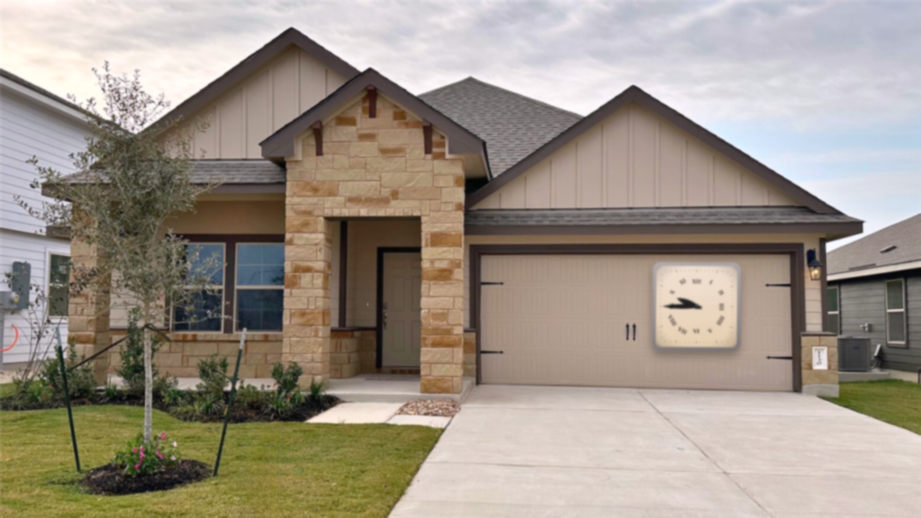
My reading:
9 h 45 min
